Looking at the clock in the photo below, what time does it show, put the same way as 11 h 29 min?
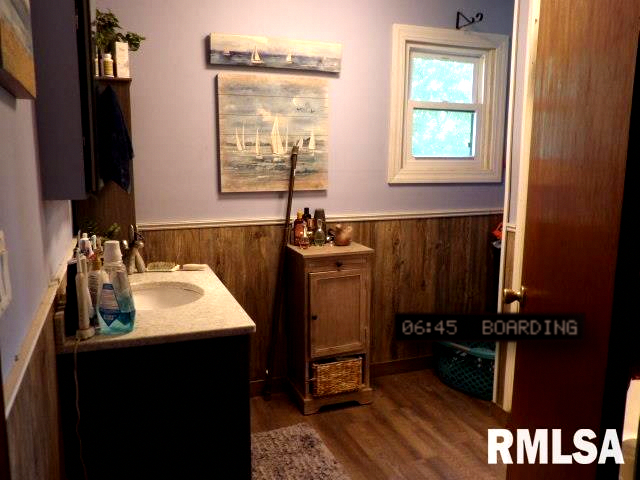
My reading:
6 h 45 min
